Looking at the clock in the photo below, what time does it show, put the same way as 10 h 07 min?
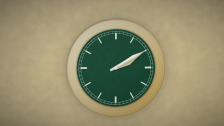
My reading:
2 h 10 min
